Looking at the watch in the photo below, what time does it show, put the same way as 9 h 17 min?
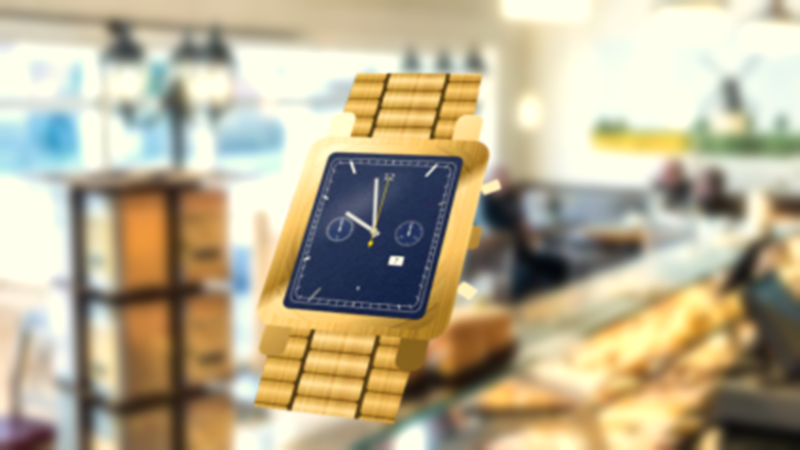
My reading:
9 h 58 min
